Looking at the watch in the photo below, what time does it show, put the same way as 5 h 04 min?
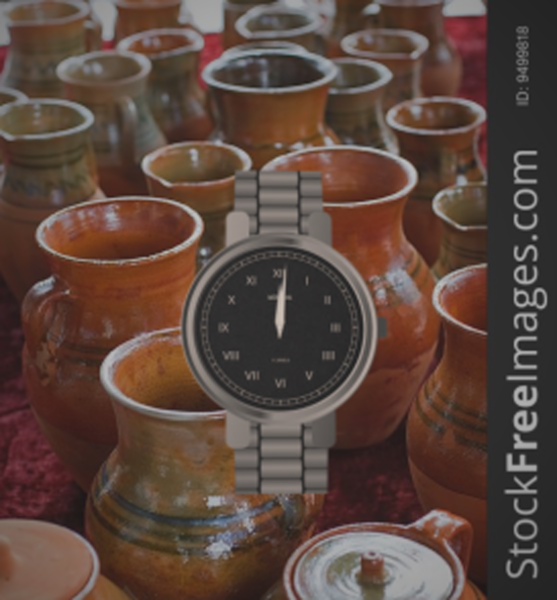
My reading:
12 h 01 min
